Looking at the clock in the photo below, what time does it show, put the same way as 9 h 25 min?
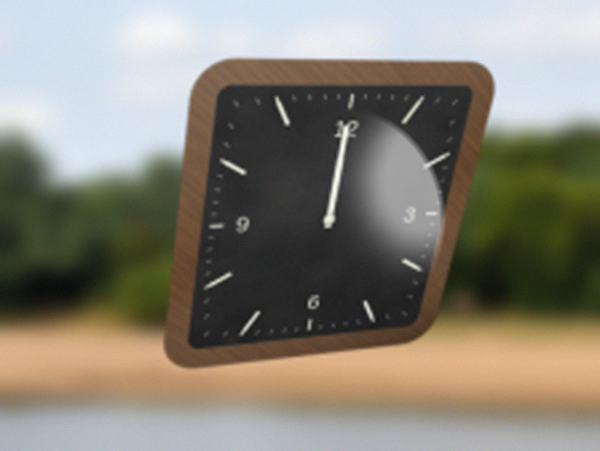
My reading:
12 h 00 min
